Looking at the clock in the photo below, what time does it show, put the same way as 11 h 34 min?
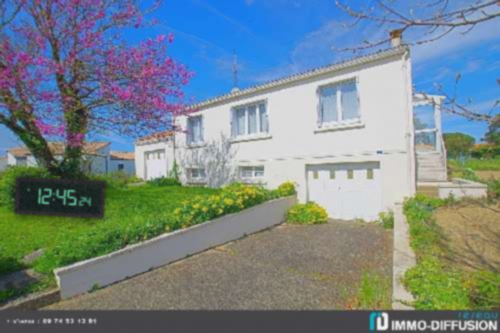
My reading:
12 h 45 min
